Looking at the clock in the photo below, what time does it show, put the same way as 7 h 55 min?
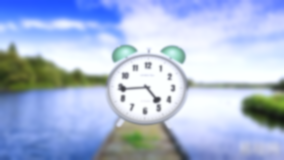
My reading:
4 h 44 min
